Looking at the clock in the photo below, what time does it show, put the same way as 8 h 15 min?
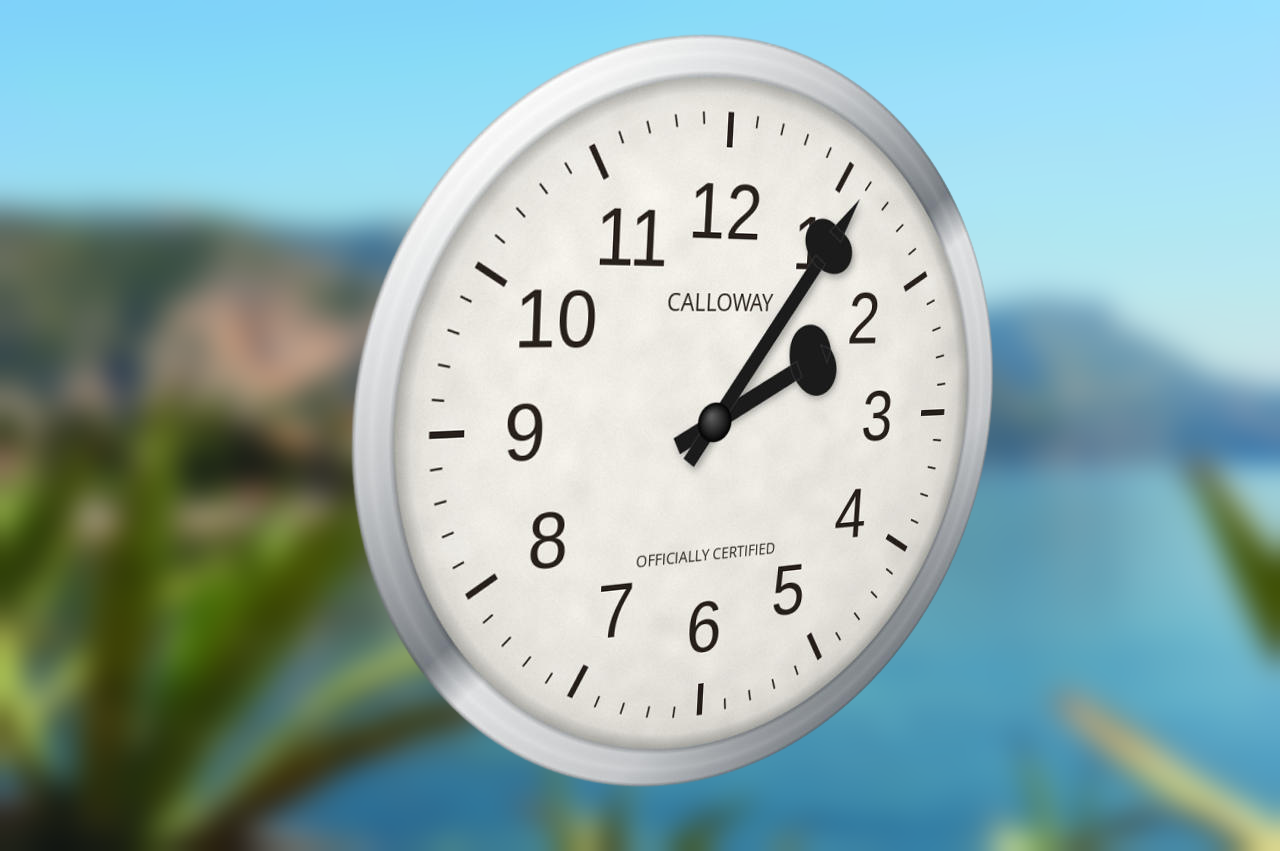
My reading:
2 h 06 min
